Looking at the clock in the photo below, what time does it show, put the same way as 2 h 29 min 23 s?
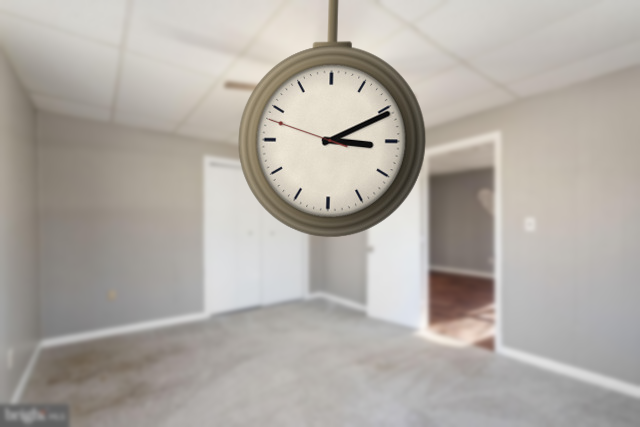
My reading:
3 h 10 min 48 s
